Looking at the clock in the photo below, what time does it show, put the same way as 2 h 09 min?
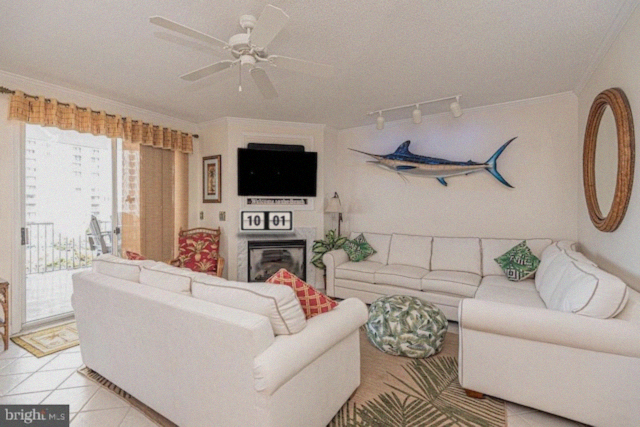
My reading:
10 h 01 min
